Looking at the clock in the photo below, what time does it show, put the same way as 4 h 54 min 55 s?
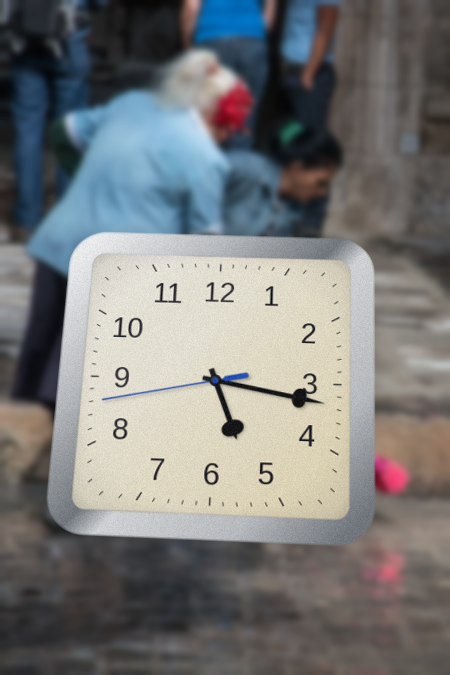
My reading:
5 h 16 min 43 s
